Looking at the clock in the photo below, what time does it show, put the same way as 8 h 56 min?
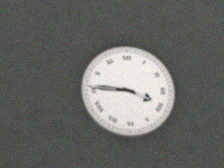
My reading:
3 h 46 min
